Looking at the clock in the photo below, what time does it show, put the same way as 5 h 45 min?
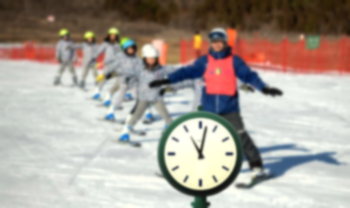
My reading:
11 h 02 min
